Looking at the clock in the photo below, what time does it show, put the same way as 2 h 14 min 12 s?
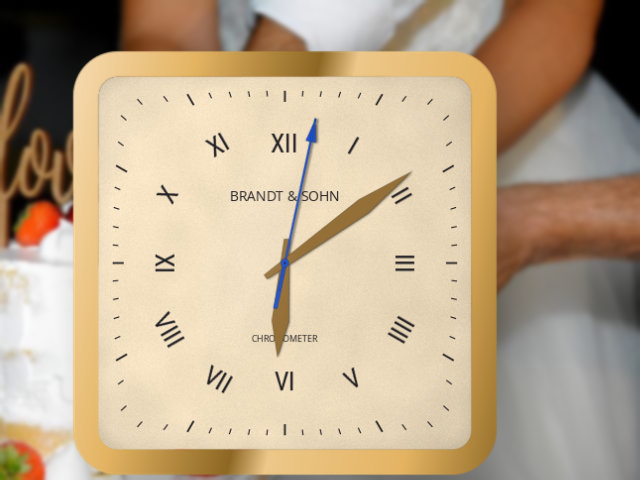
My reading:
6 h 09 min 02 s
